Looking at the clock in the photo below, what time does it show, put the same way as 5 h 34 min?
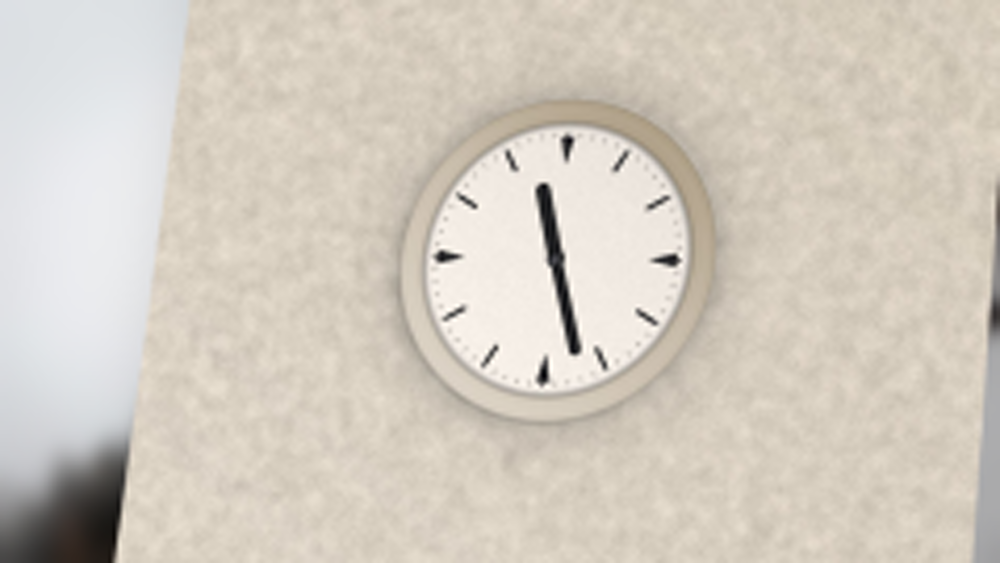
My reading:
11 h 27 min
